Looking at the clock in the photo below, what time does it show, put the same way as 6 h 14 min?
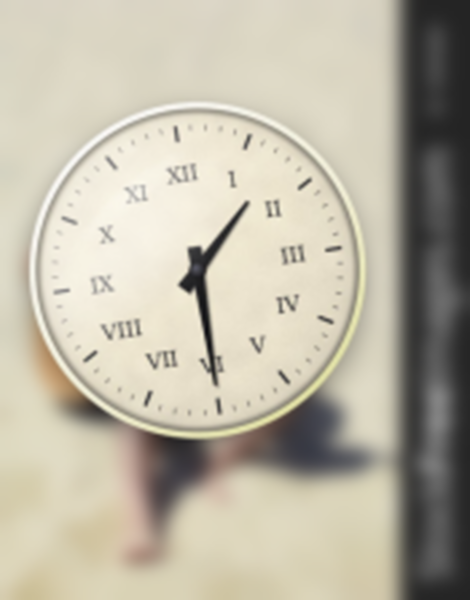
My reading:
1 h 30 min
